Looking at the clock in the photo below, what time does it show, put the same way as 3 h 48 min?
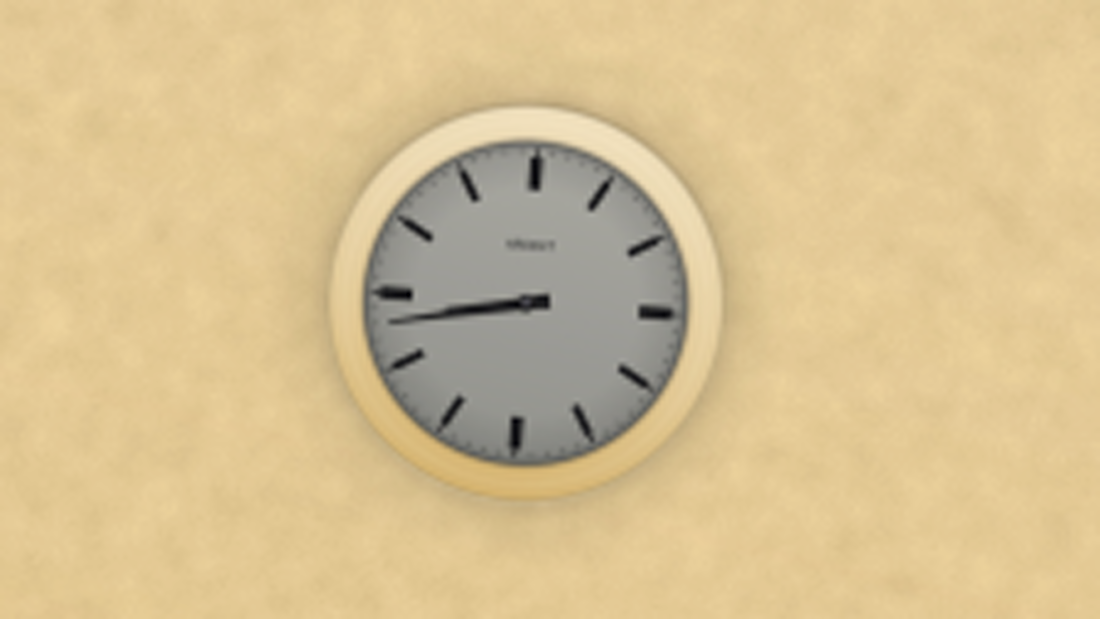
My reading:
8 h 43 min
